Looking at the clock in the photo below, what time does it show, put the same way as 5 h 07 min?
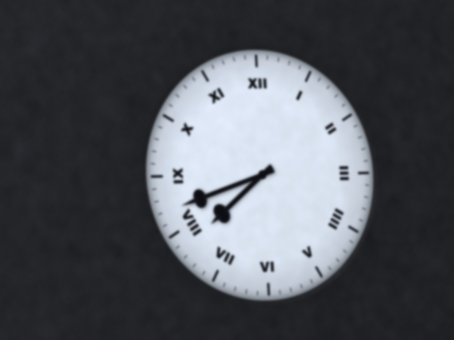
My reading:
7 h 42 min
